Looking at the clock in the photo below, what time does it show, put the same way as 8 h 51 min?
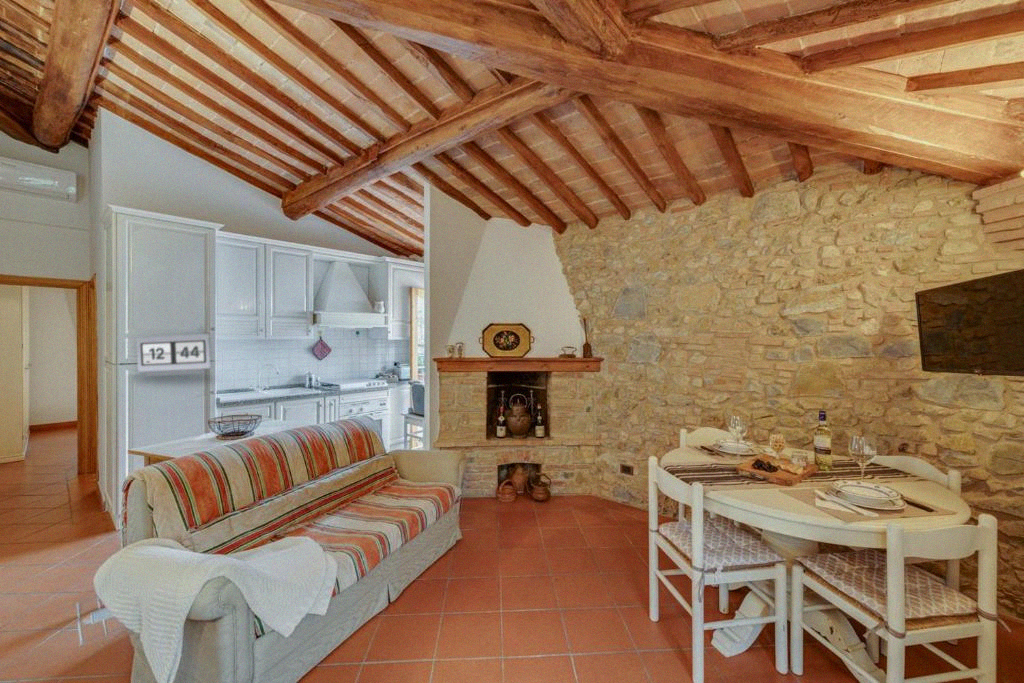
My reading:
12 h 44 min
